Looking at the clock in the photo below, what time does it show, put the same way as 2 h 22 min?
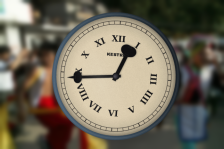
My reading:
12 h 44 min
